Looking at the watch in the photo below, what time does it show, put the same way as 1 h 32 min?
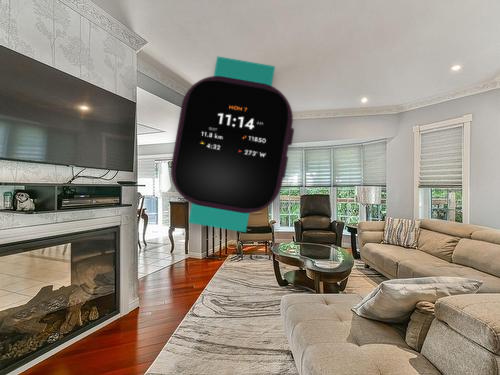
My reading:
11 h 14 min
